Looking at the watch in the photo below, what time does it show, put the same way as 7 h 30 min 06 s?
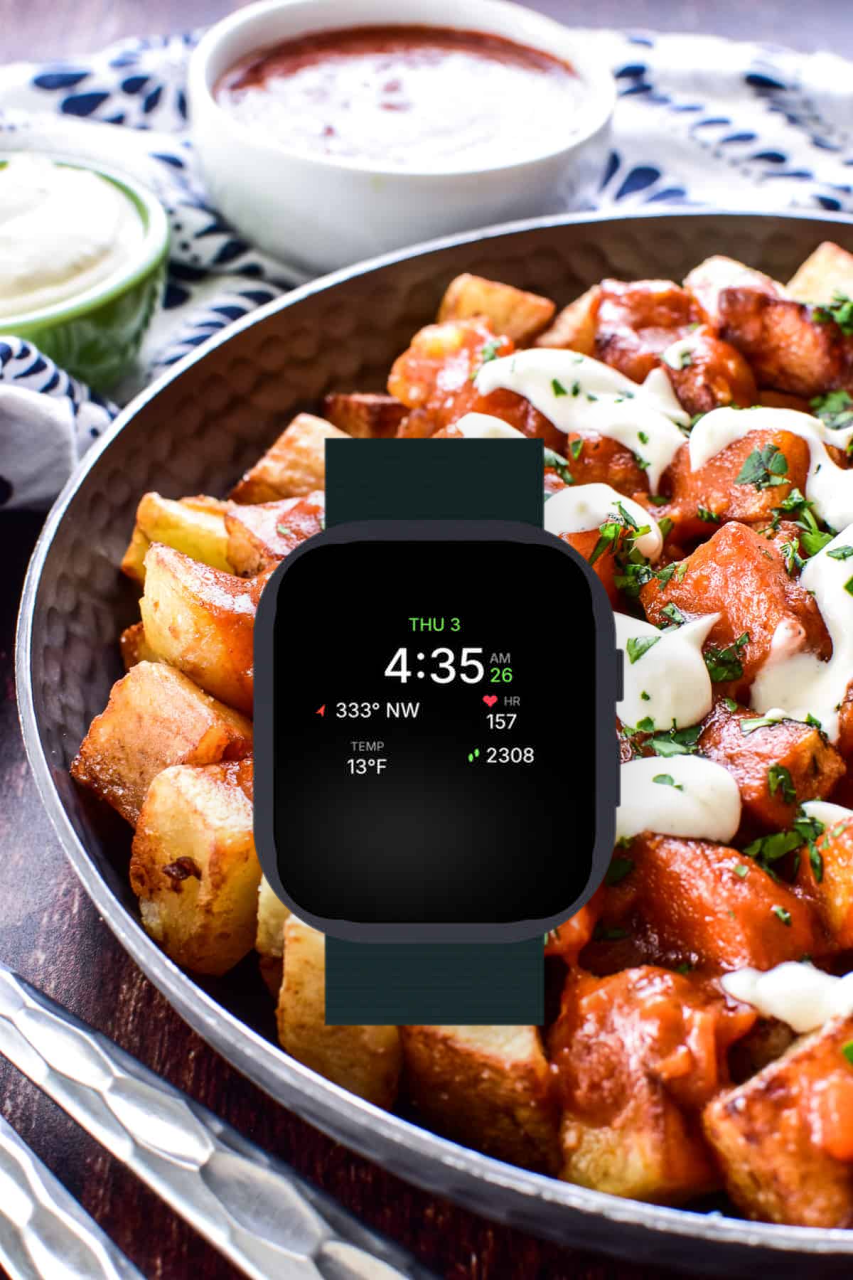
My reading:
4 h 35 min 26 s
